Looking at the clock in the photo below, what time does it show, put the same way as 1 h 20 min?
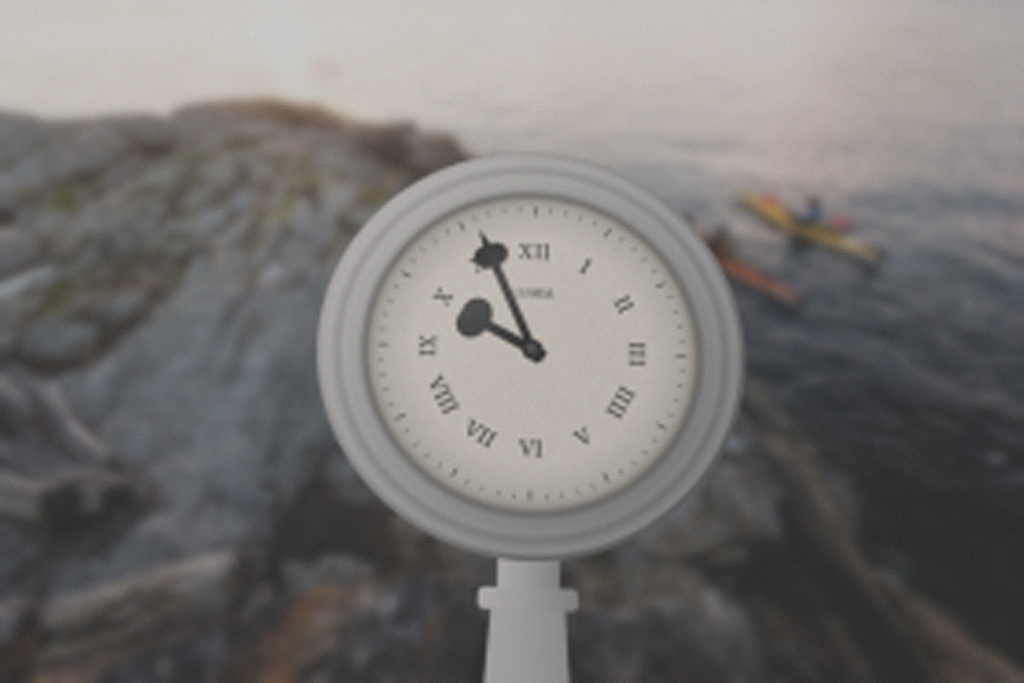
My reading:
9 h 56 min
